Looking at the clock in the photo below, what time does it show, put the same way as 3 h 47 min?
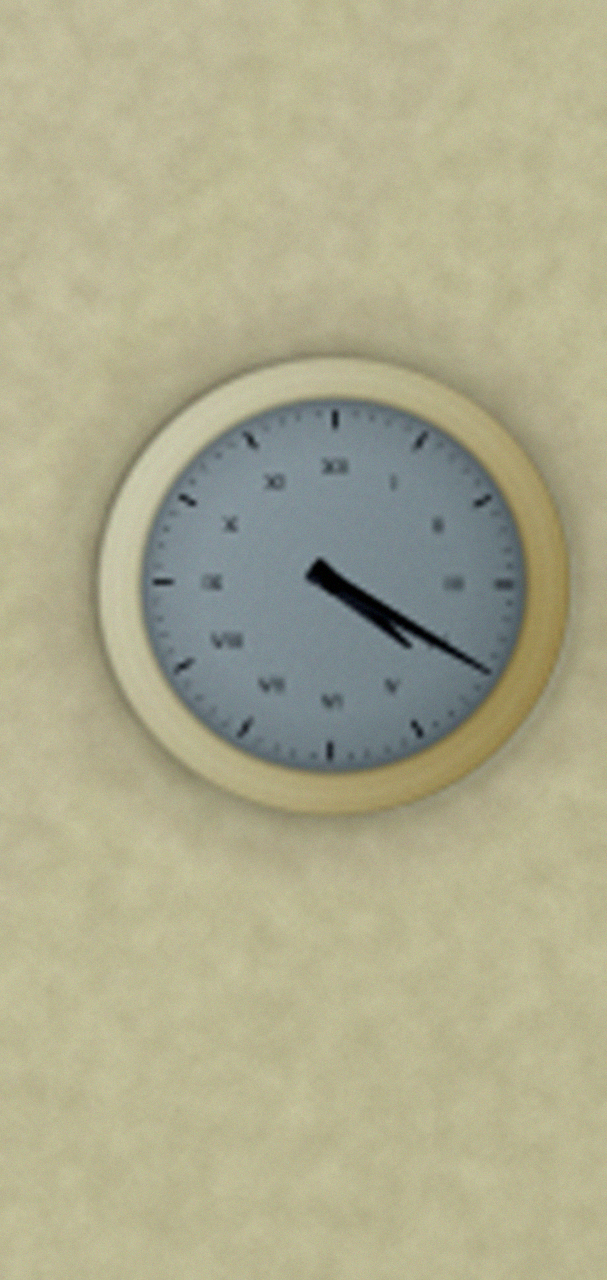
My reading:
4 h 20 min
